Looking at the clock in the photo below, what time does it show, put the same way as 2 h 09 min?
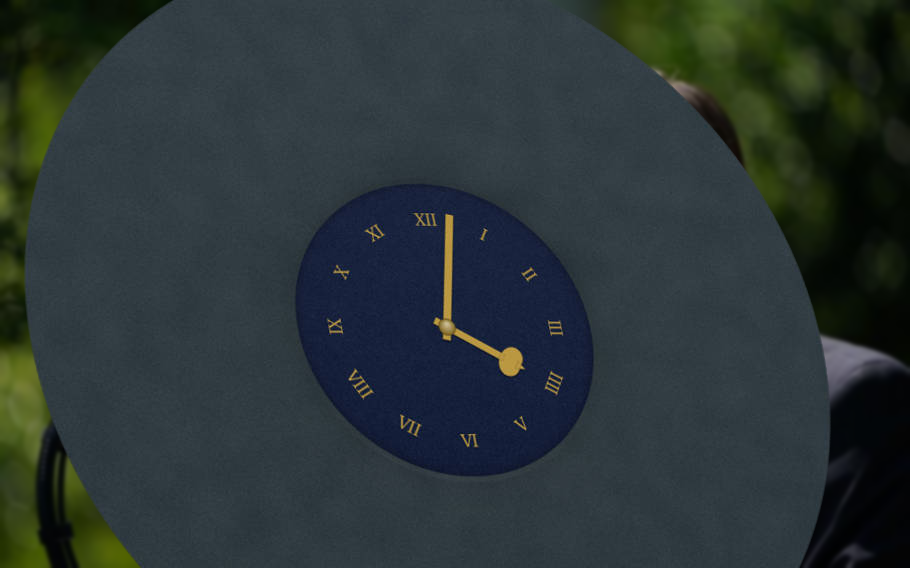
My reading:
4 h 02 min
